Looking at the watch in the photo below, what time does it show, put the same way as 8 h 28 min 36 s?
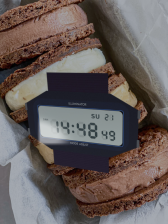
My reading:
14 h 48 min 49 s
